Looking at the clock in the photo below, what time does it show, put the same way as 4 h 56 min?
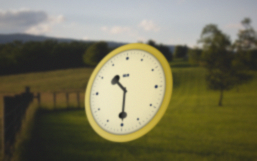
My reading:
10 h 30 min
